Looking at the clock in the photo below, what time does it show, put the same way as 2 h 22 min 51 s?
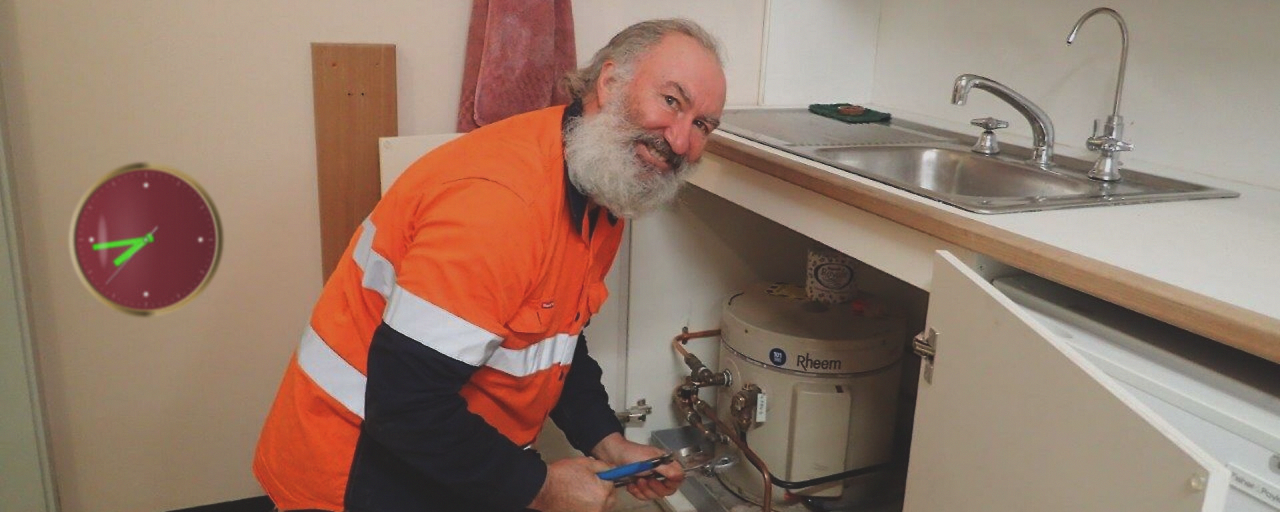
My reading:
7 h 43 min 37 s
